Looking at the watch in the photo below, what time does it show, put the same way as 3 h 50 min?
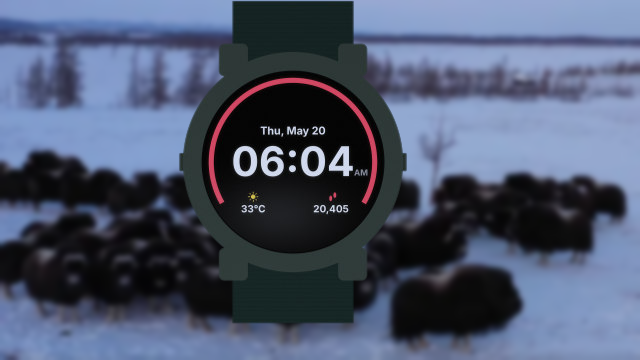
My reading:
6 h 04 min
